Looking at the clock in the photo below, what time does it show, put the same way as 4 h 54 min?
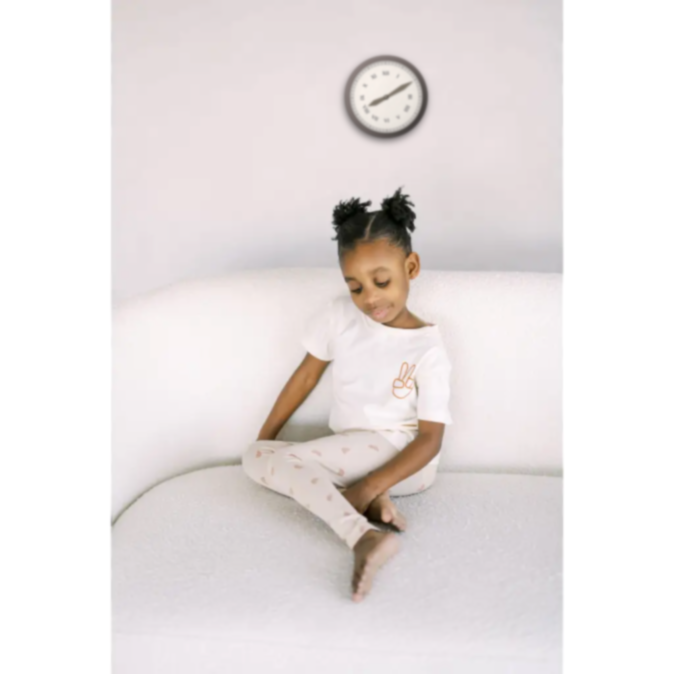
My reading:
8 h 10 min
